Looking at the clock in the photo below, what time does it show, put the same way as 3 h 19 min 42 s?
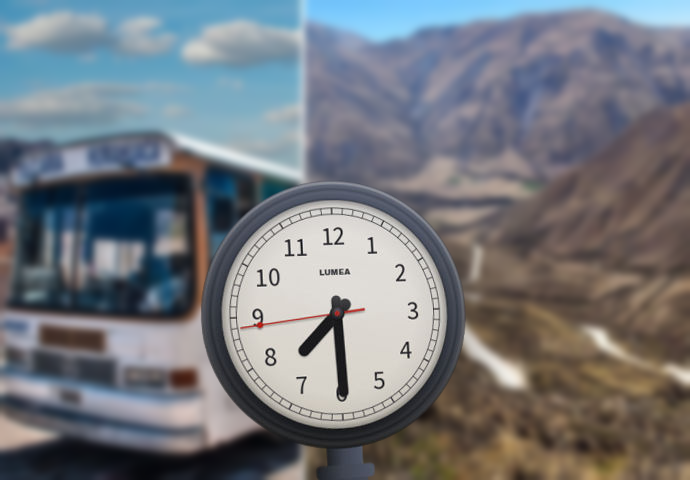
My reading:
7 h 29 min 44 s
